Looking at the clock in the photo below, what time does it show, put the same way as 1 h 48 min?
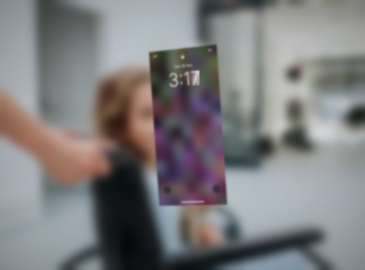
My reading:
3 h 17 min
